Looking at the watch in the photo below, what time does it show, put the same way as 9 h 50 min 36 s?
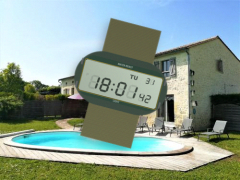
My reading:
18 h 01 min 42 s
